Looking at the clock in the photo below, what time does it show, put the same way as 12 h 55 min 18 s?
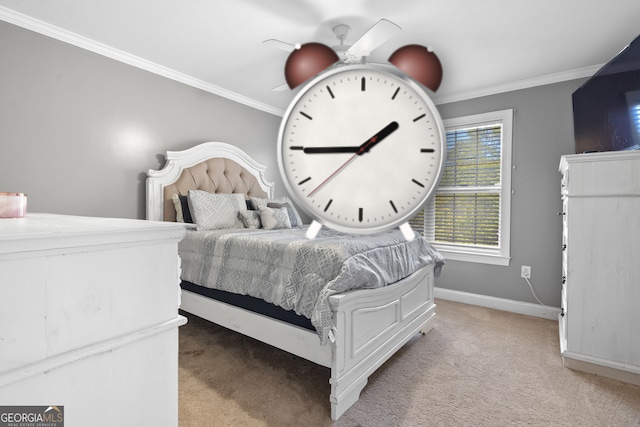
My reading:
1 h 44 min 38 s
